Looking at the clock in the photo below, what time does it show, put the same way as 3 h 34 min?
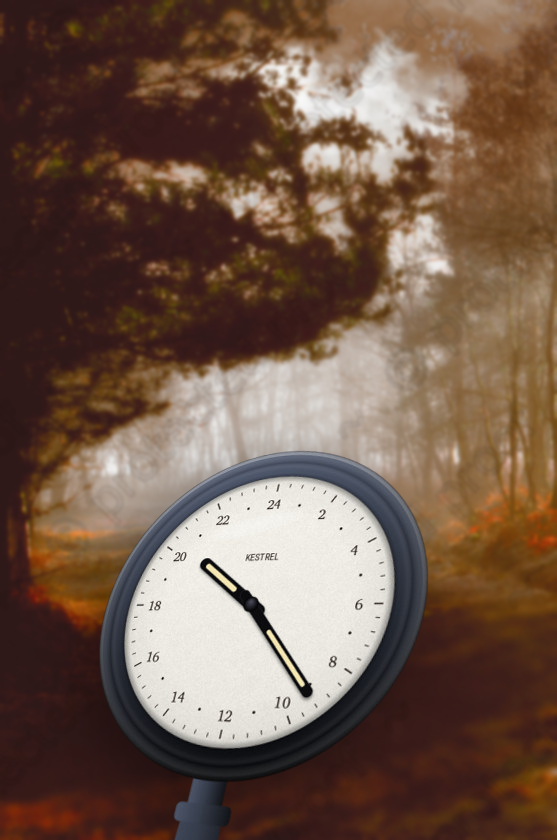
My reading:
20 h 23 min
